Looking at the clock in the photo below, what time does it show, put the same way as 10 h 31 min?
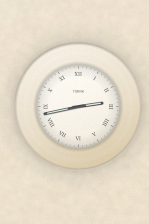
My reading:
2 h 43 min
